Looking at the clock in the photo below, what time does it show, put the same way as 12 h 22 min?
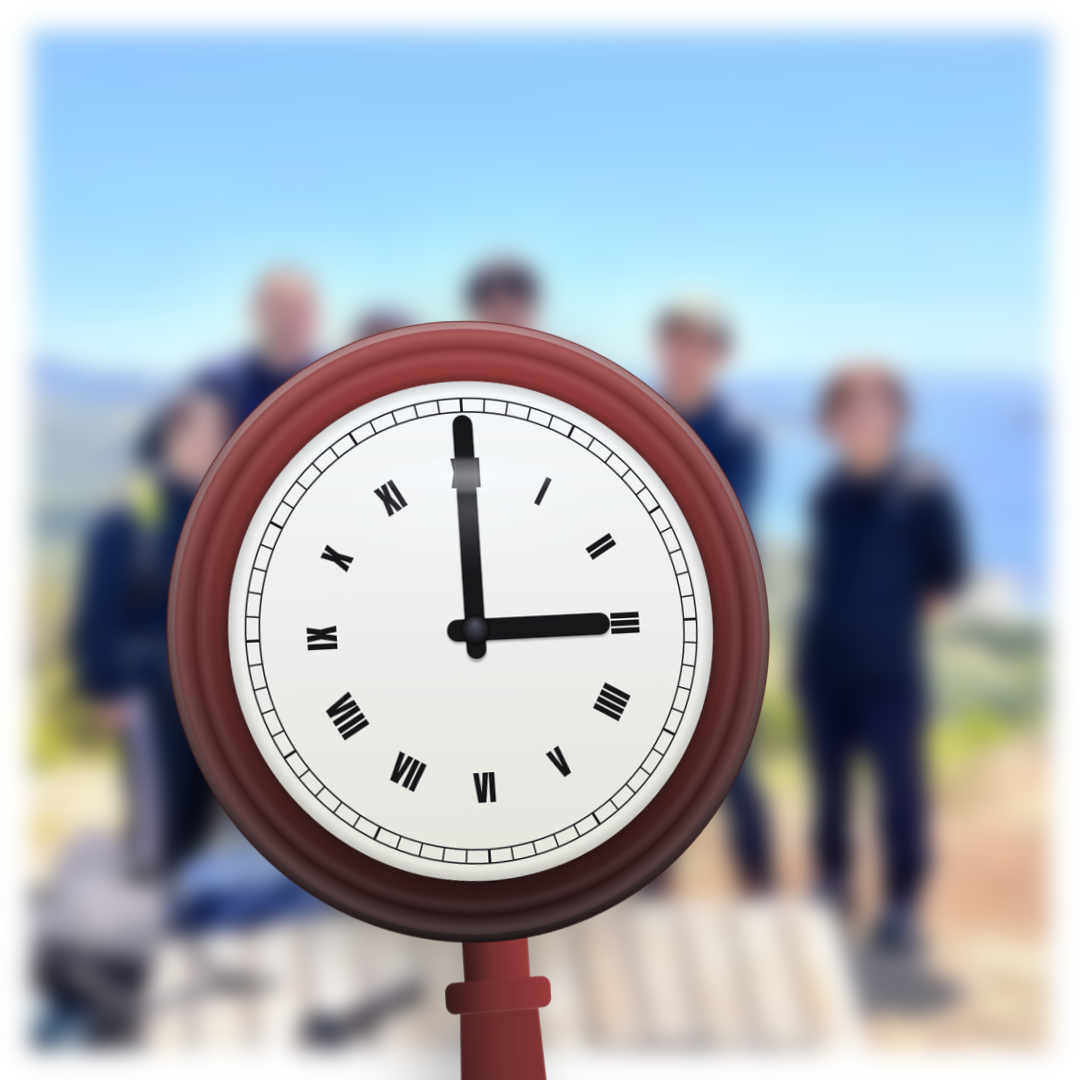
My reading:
3 h 00 min
